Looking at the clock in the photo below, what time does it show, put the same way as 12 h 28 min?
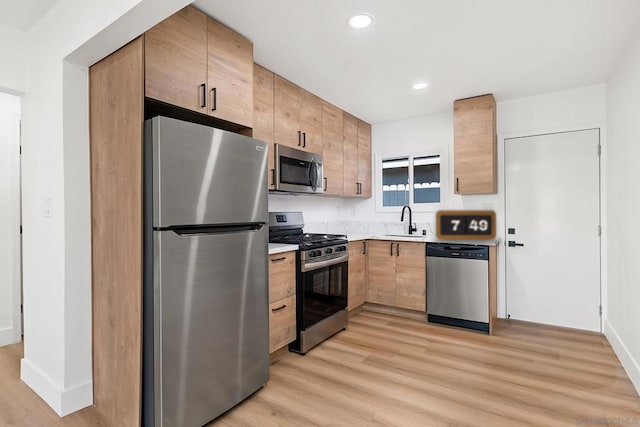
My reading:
7 h 49 min
